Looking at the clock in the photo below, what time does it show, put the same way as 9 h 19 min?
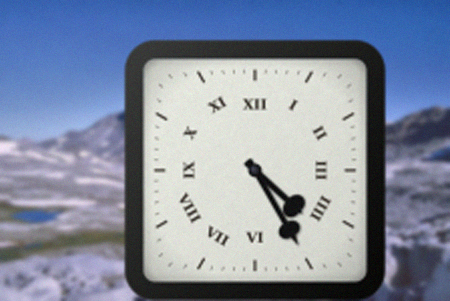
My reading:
4 h 25 min
